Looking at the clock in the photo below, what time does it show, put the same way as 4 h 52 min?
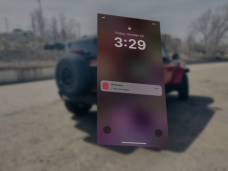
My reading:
3 h 29 min
